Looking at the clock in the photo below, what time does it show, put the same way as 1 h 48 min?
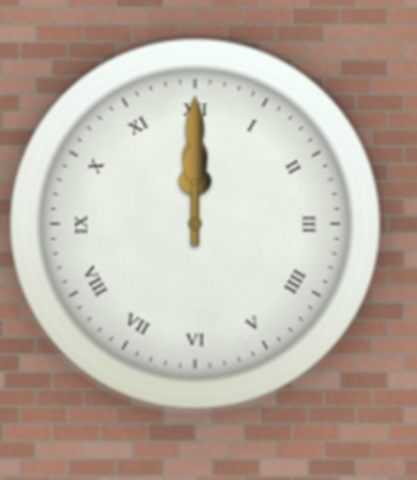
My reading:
12 h 00 min
